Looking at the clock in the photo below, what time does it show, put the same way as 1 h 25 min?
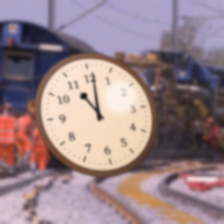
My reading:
11 h 01 min
